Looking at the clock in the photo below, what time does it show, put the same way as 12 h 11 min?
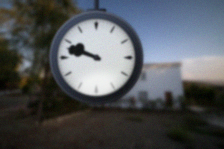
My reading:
9 h 48 min
